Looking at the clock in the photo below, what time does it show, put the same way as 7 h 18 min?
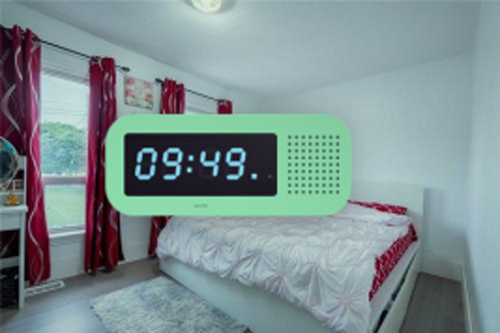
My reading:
9 h 49 min
